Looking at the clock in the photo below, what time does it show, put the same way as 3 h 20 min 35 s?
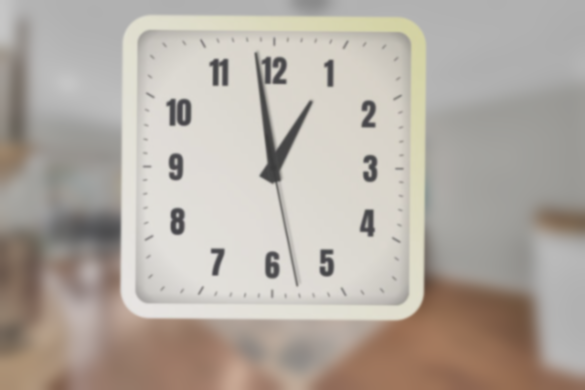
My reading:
12 h 58 min 28 s
